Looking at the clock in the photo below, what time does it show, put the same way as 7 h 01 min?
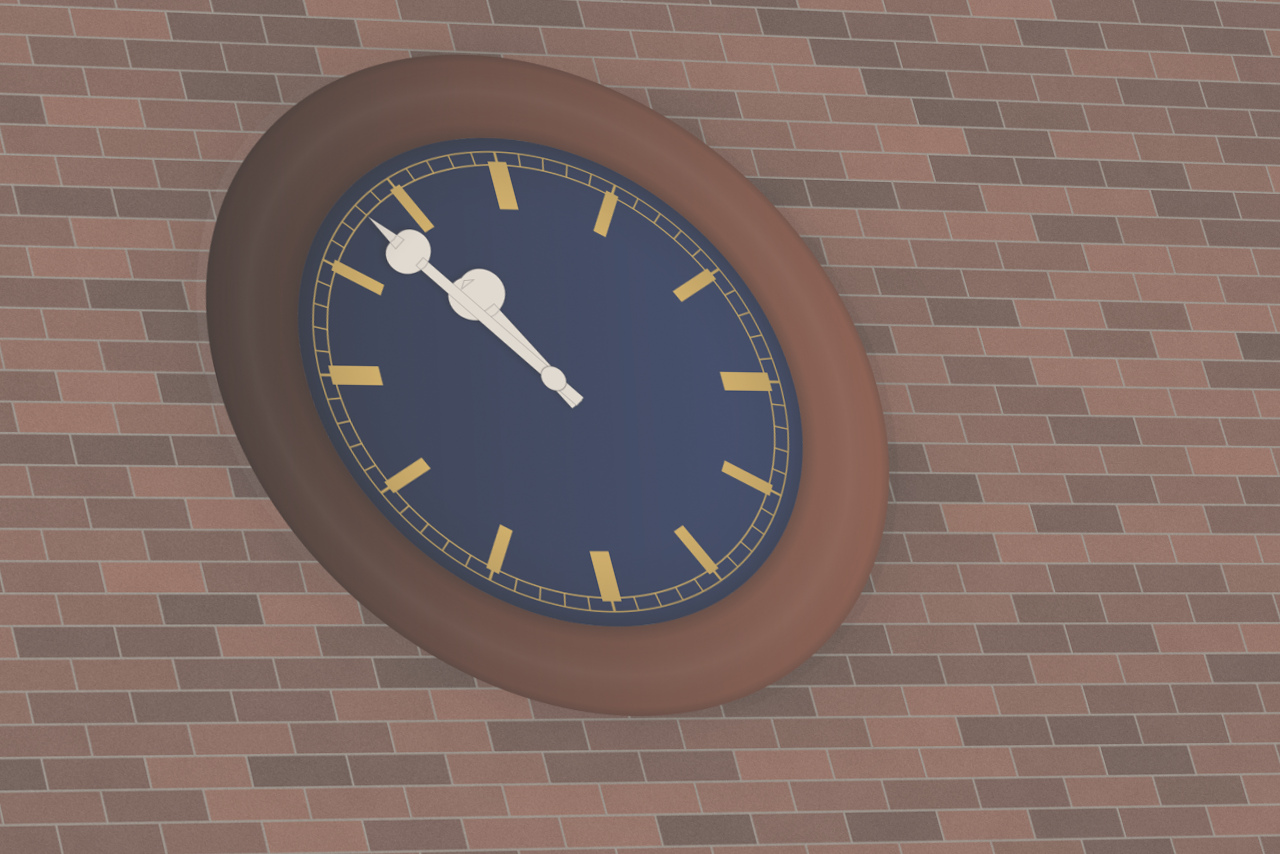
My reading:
10 h 53 min
